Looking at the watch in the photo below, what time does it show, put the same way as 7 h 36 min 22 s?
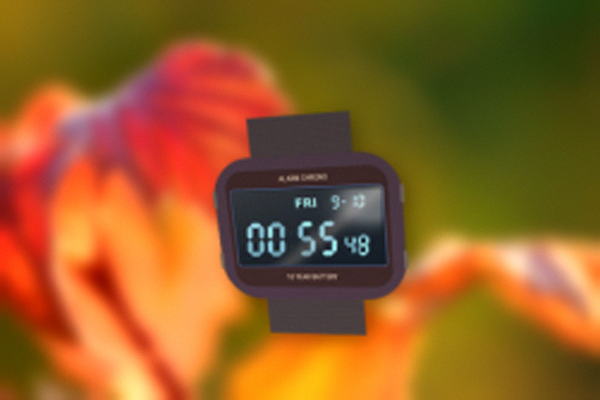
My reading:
0 h 55 min 48 s
